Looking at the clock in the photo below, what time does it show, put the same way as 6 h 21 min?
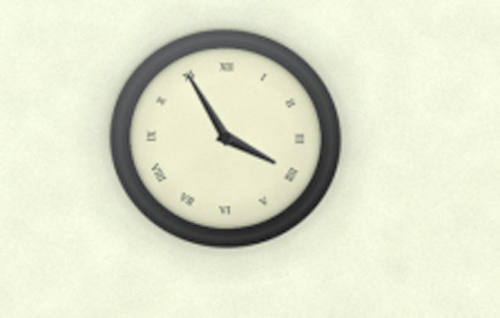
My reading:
3 h 55 min
